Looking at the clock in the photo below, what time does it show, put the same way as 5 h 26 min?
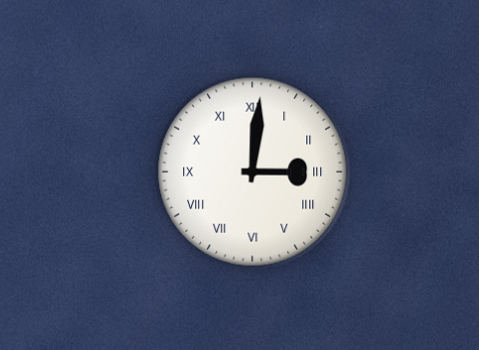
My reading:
3 h 01 min
